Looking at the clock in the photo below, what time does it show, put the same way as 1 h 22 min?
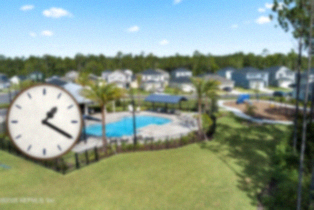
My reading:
1 h 20 min
